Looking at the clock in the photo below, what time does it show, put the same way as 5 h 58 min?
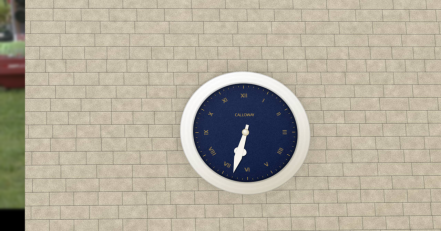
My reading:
6 h 33 min
